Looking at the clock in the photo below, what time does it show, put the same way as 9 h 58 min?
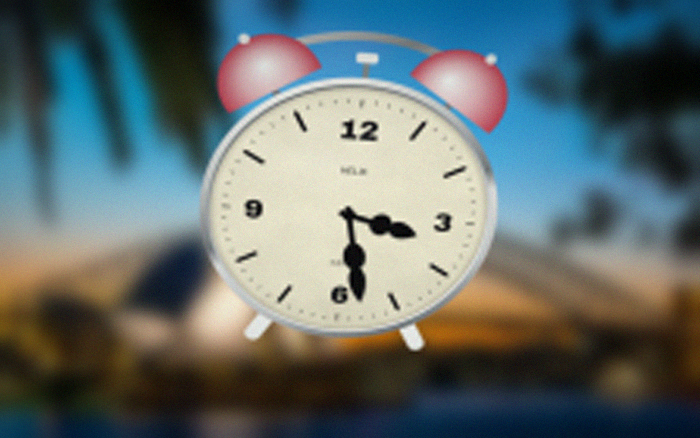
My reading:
3 h 28 min
